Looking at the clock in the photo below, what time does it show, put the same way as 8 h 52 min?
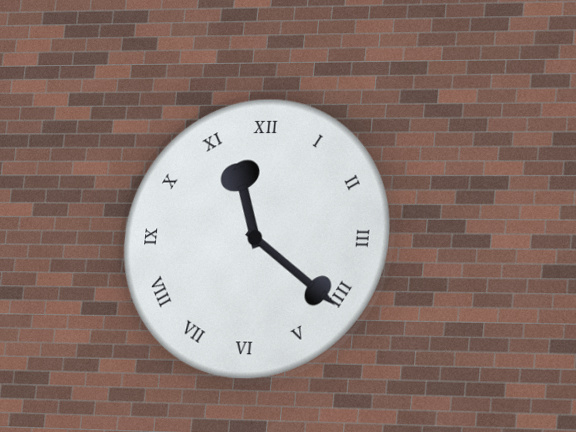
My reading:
11 h 21 min
